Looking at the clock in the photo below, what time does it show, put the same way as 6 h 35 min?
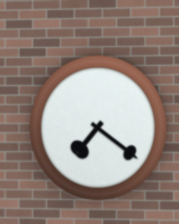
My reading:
7 h 21 min
